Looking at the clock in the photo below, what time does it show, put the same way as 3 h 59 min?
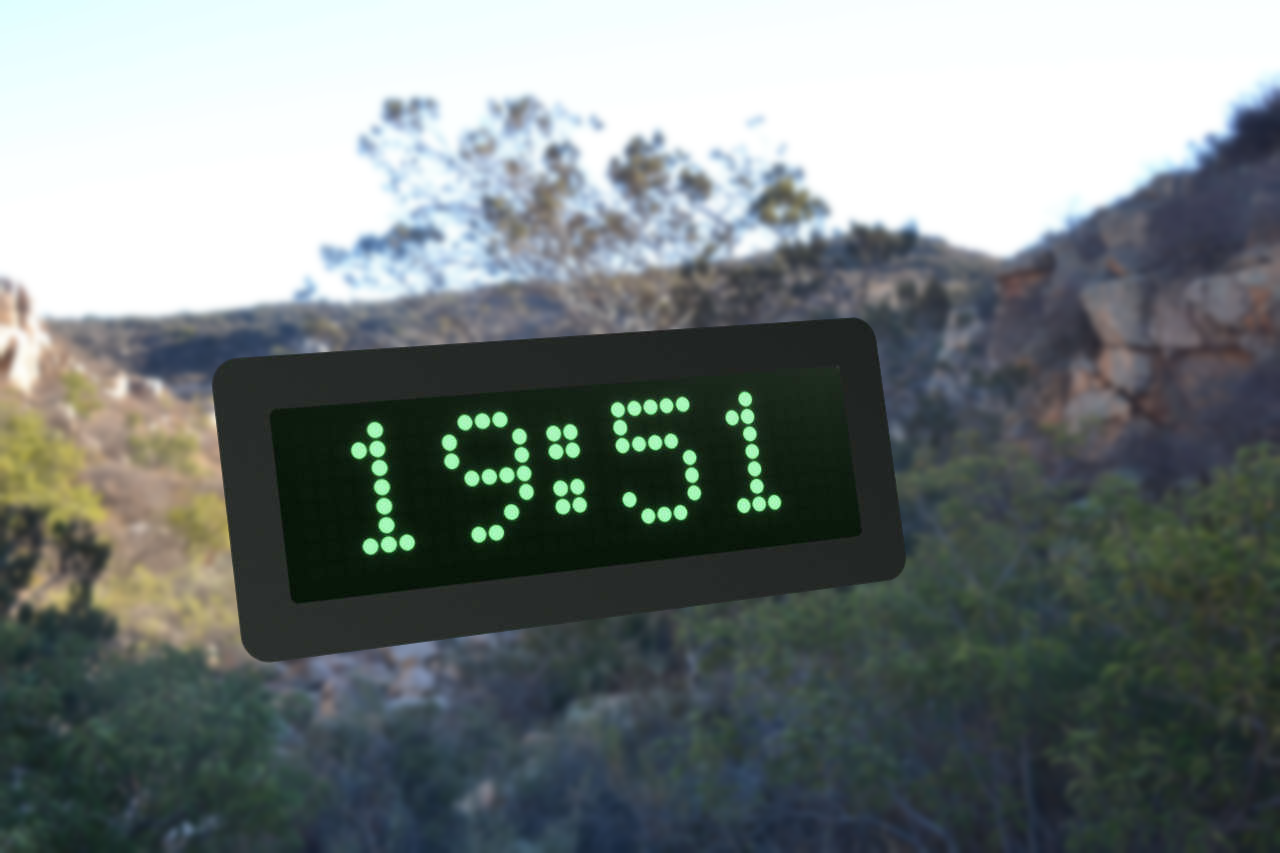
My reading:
19 h 51 min
